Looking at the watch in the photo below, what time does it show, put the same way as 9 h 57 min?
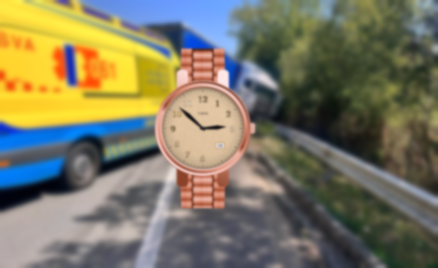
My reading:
2 h 52 min
